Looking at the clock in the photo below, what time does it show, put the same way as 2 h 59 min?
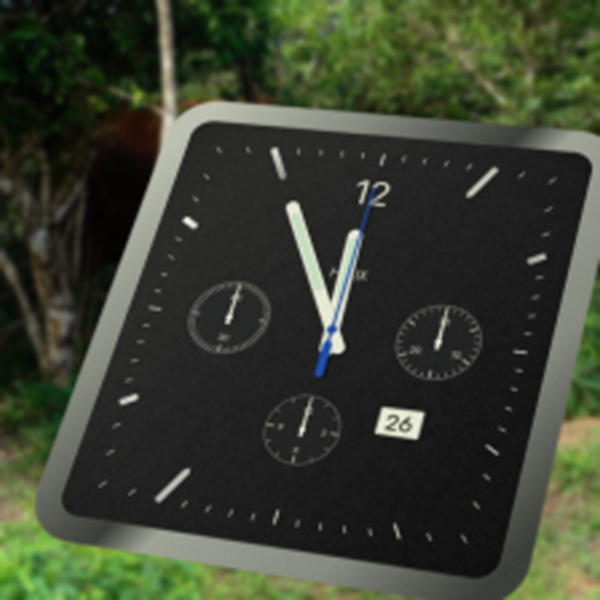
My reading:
11 h 55 min
